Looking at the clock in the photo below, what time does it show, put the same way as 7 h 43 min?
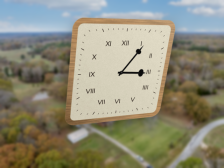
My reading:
3 h 06 min
